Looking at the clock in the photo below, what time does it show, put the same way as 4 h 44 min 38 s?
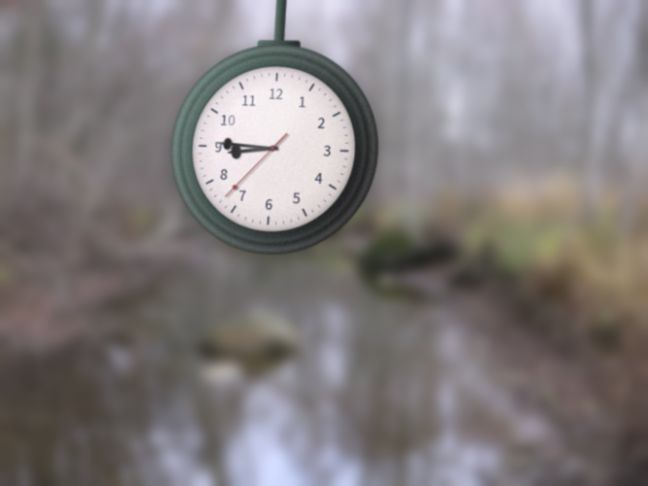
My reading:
8 h 45 min 37 s
